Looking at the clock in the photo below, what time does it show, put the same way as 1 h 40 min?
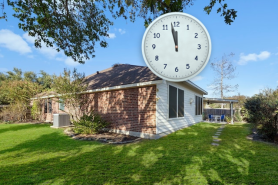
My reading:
11 h 58 min
